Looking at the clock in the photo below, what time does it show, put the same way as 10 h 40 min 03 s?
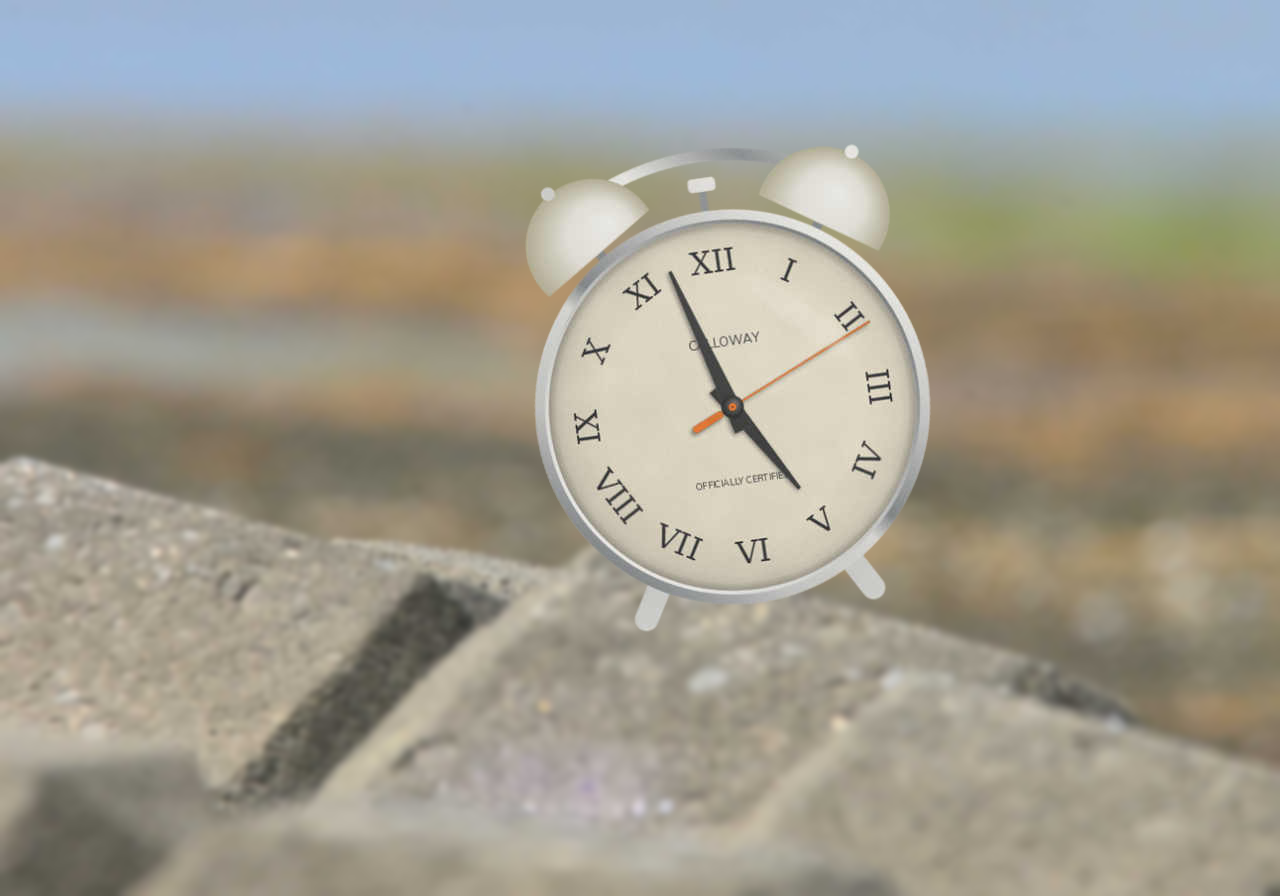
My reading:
4 h 57 min 11 s
